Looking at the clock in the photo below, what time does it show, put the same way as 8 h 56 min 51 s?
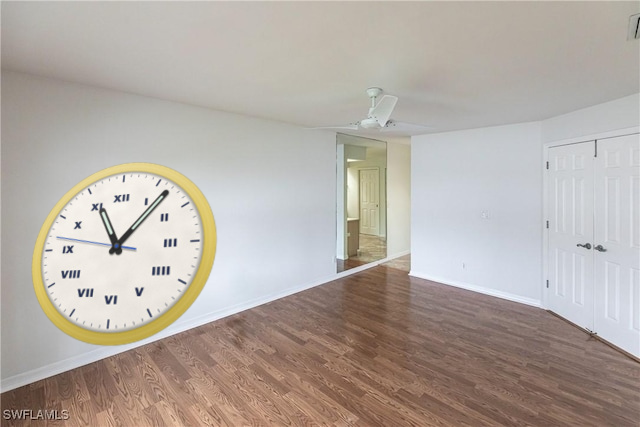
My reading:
11 h 06 min 47 s
